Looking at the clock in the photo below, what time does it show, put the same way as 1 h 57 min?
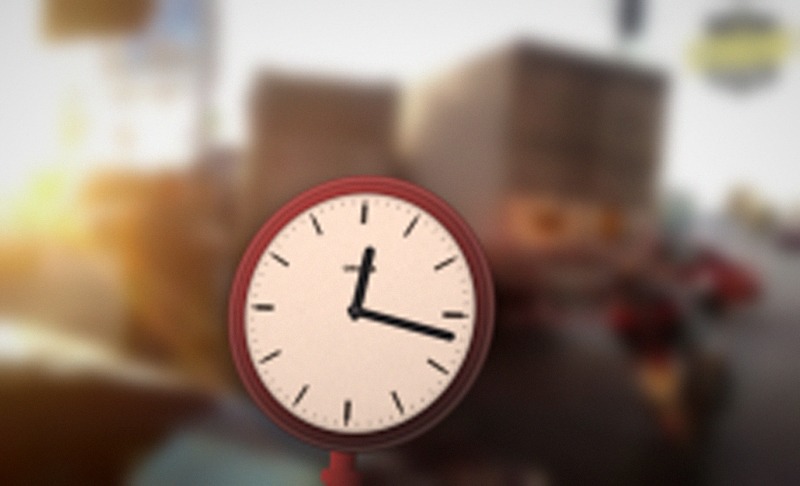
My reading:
12 h 17 min
